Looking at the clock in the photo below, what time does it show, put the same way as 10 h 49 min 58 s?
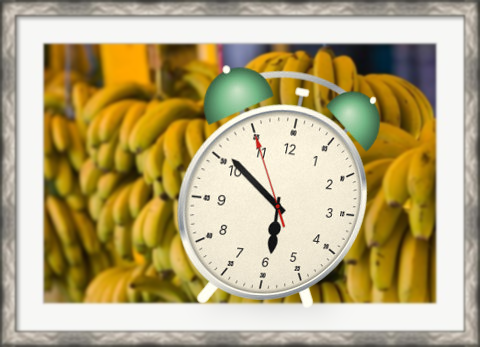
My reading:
5 h 50 min 55 s
